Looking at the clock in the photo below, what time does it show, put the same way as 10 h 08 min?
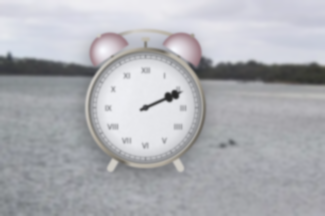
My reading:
2 h 11 min
